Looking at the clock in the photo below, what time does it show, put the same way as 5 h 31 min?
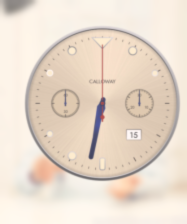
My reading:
6 h 32 min
